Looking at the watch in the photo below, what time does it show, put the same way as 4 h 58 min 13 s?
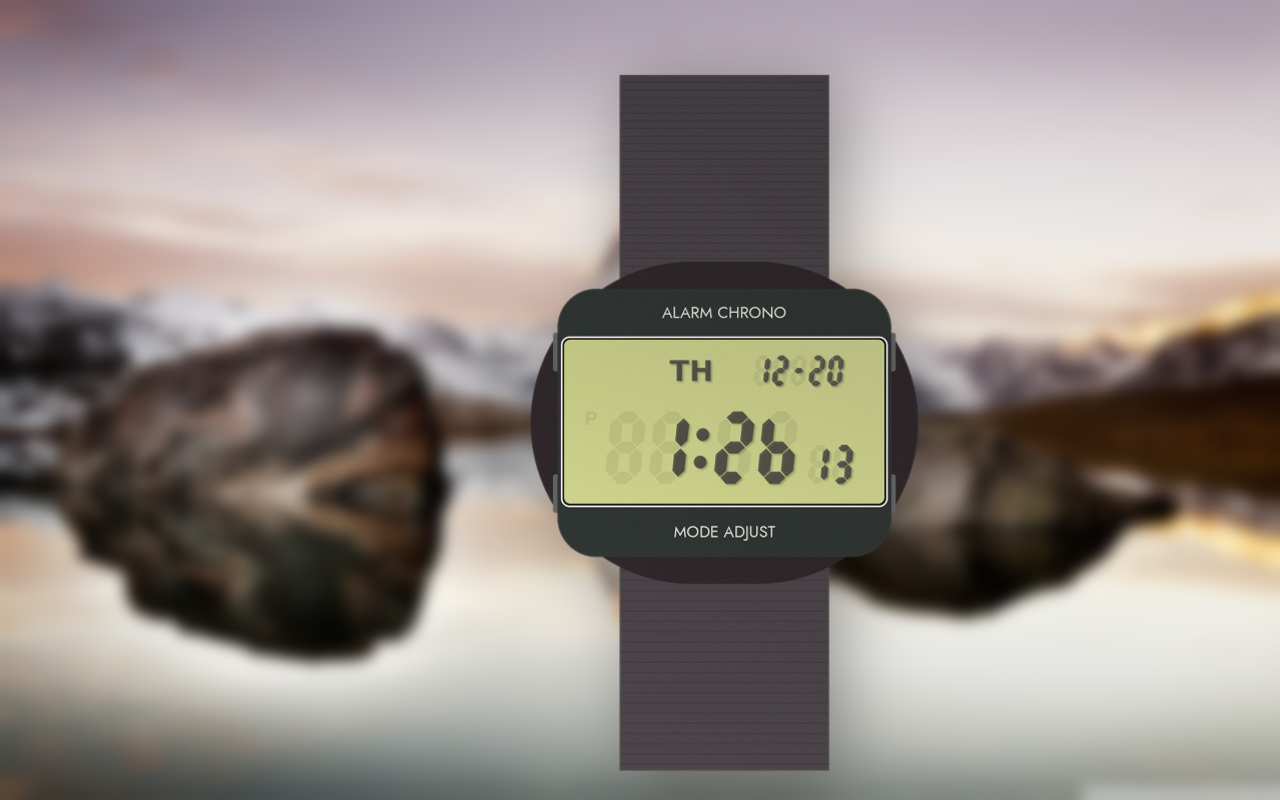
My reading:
1 h 26 min 13 s
